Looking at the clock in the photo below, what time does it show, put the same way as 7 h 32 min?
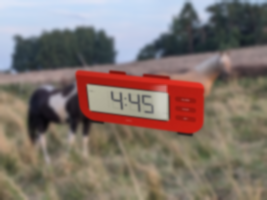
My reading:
4 h 45 min
